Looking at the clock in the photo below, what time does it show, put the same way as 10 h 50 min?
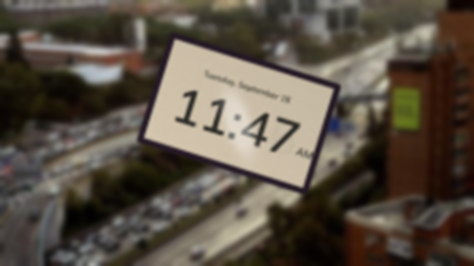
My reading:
11 h 47 min
